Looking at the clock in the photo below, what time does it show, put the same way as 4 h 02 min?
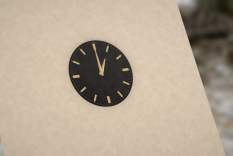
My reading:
1 h 00 min
